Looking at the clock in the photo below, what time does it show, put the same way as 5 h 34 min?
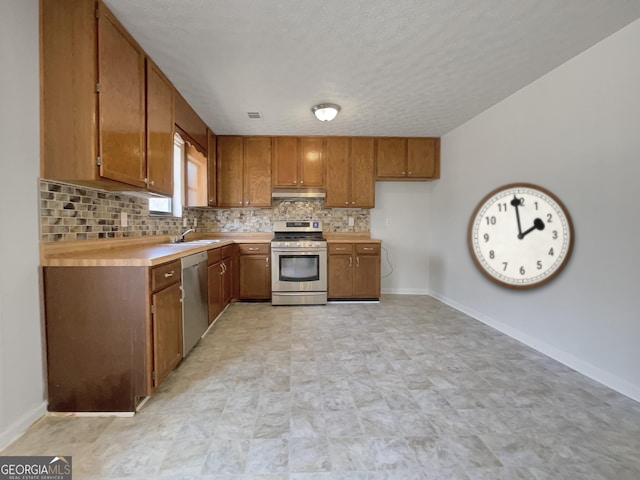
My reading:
1 h 59 min
